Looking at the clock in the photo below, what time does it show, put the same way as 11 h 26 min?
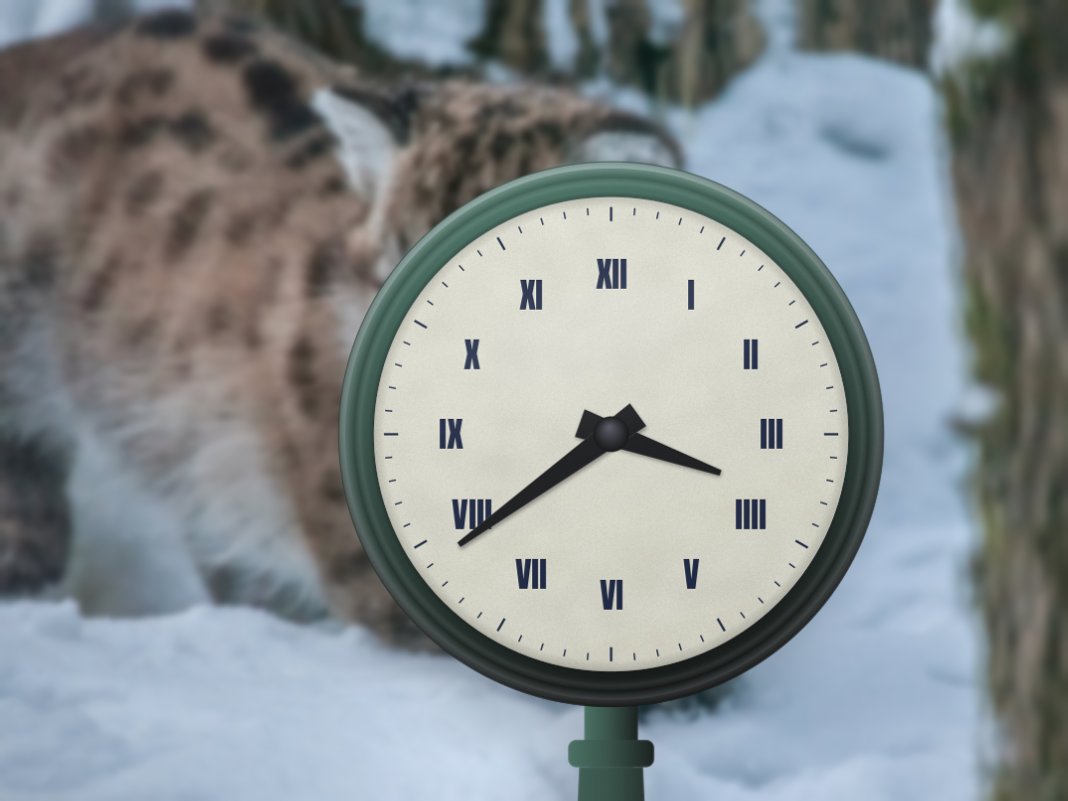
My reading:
3 h 39 min
